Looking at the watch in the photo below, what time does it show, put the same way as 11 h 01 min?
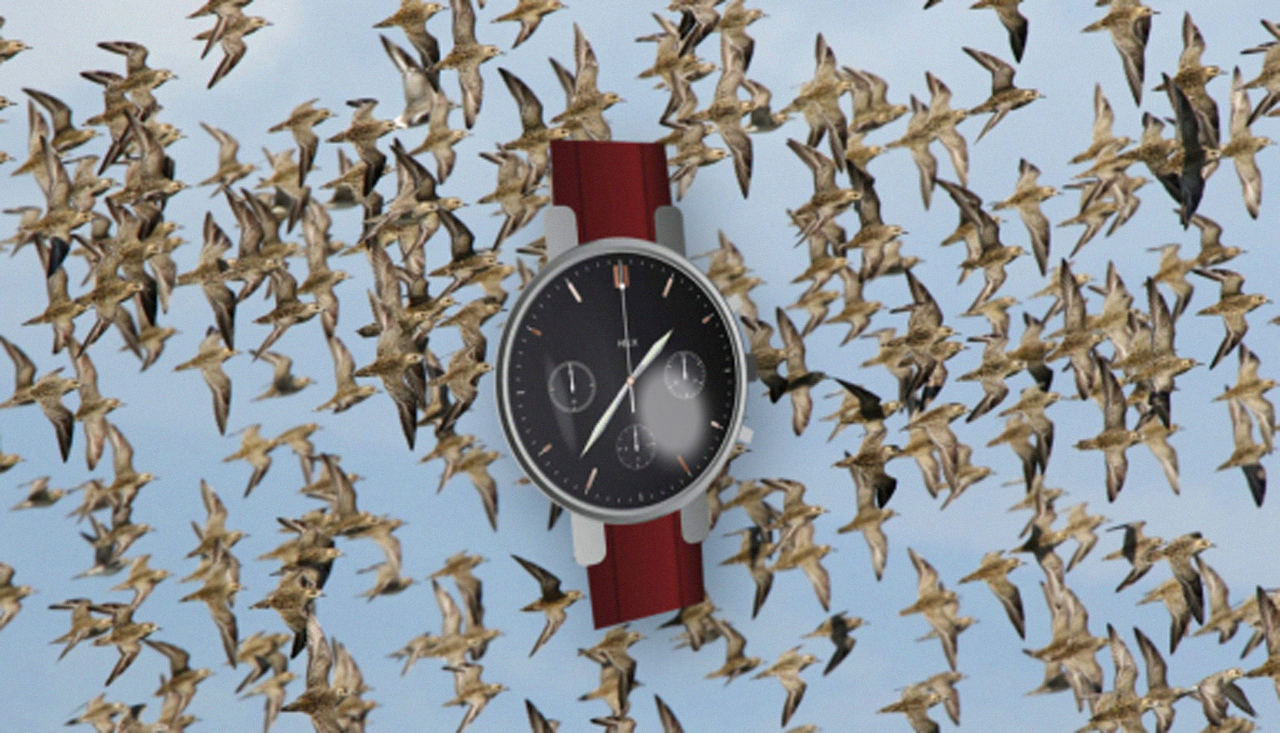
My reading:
1 h 37 min
